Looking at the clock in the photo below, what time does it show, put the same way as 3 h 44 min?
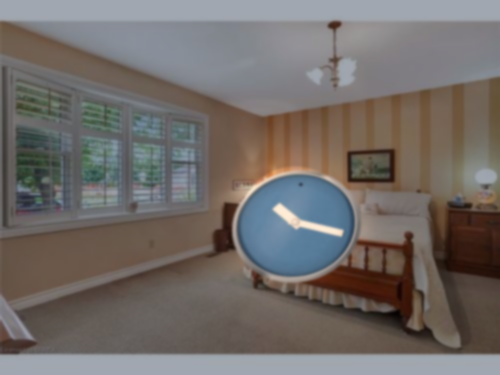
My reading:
10 h 17 min
